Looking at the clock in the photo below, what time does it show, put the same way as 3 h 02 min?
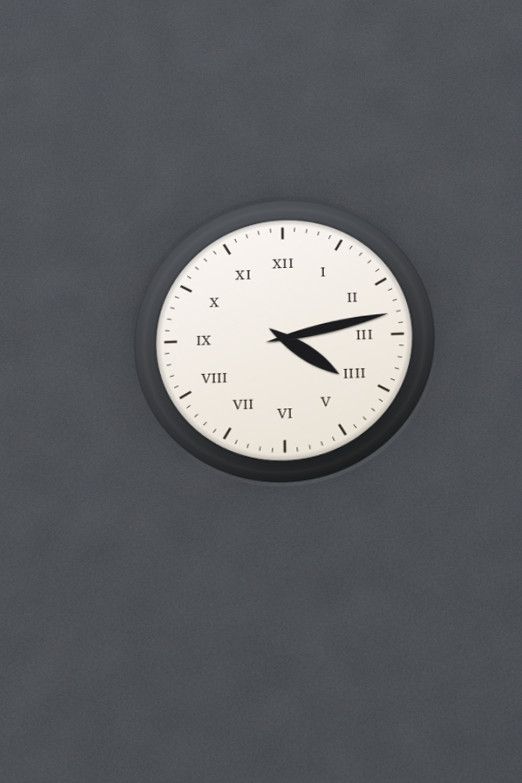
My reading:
4 h 13 min
